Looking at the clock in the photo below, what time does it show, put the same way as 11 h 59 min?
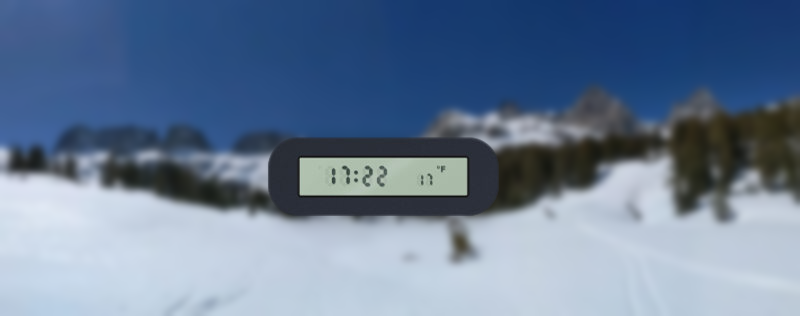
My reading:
17 h 22 min
